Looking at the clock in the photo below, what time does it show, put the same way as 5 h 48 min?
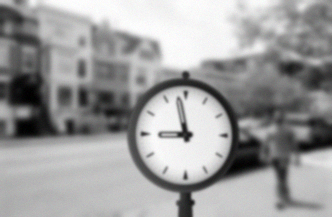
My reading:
8 h 58 min
